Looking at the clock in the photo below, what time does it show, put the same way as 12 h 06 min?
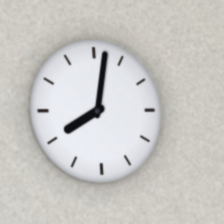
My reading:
8 h 02 min
